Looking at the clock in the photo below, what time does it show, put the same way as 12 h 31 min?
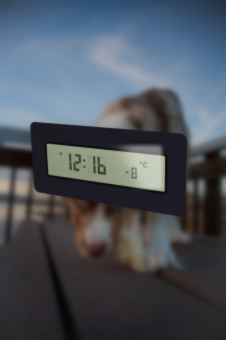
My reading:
12 h 16 min
